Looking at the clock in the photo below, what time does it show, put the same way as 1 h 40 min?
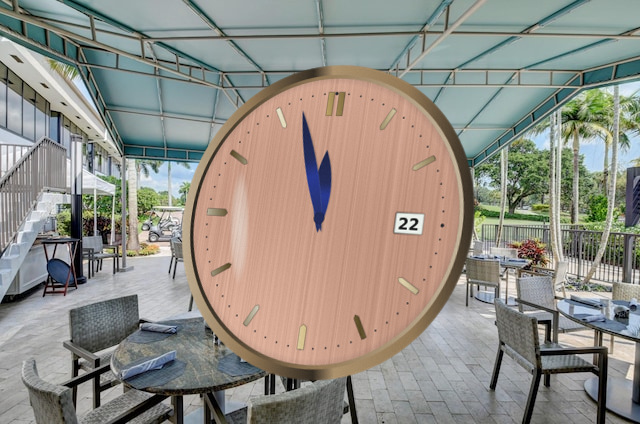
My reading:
11 h 57 min
